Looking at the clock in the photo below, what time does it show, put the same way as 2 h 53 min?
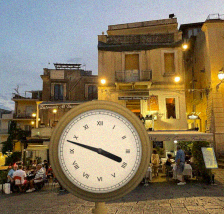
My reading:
3 h 48 min
